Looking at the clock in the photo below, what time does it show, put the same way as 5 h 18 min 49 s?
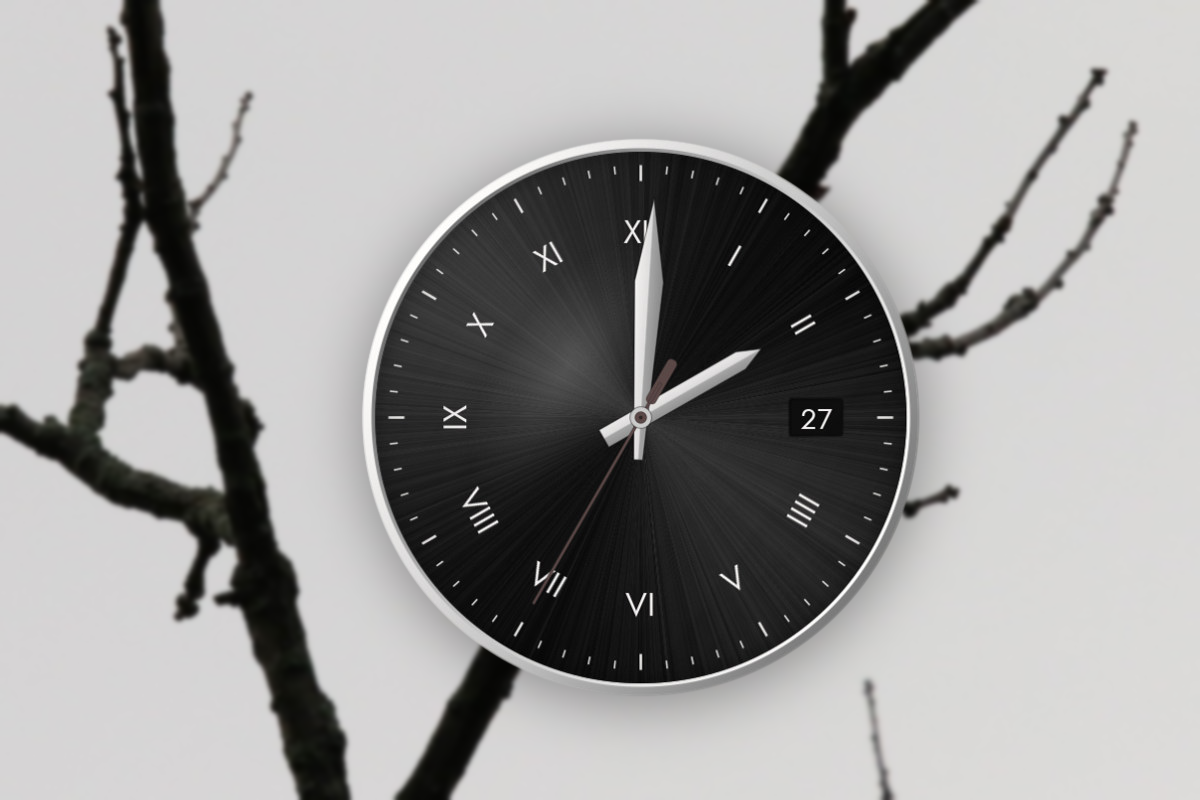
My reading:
2 h 00 min 35 s
